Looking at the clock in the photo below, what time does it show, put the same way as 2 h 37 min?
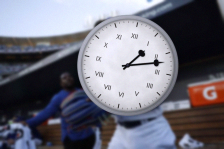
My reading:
1 h 12 min
